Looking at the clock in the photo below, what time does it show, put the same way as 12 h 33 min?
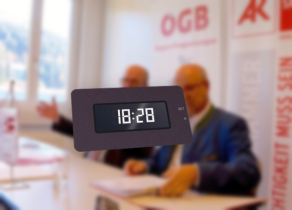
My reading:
18 h 28 min
